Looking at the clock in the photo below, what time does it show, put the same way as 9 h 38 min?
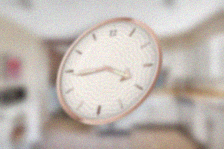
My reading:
3 h 44 min
